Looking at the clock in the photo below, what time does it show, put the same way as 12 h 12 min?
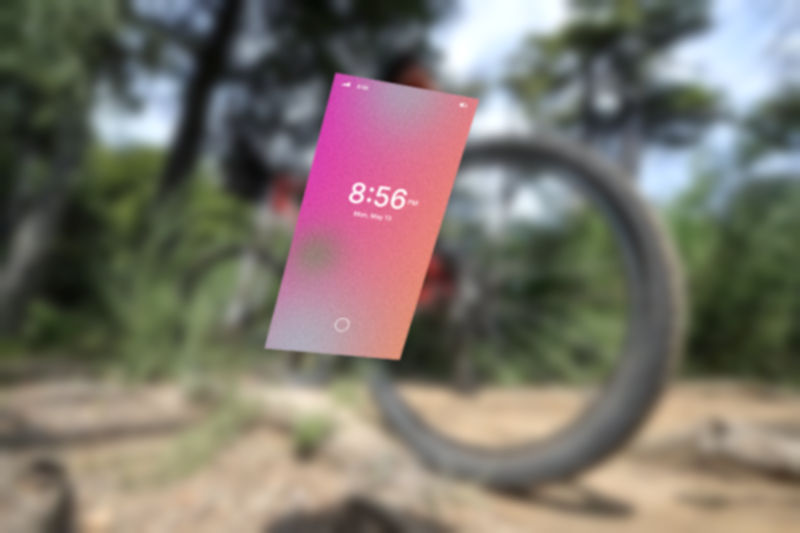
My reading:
8 h 56 min
